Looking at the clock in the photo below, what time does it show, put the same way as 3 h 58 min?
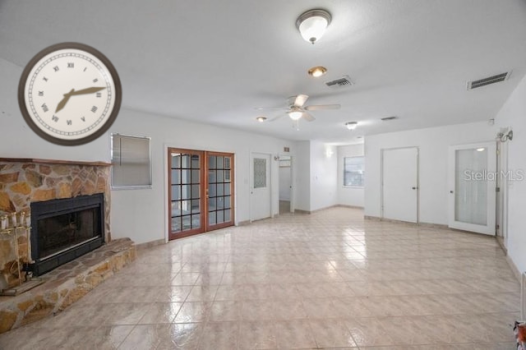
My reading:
7 h 13 min
